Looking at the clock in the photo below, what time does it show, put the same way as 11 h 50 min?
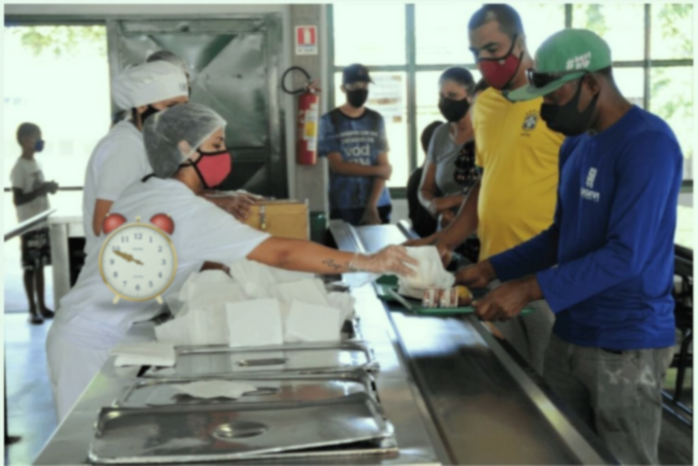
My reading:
9 h 49 min
